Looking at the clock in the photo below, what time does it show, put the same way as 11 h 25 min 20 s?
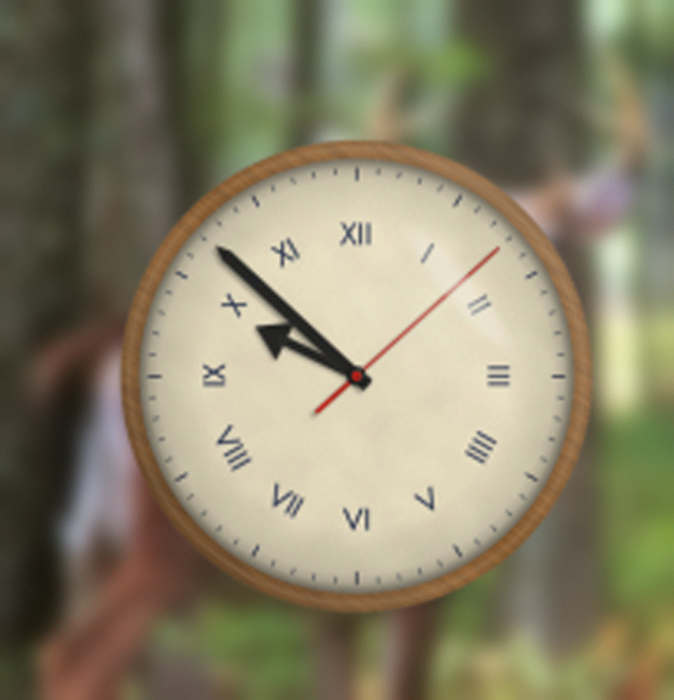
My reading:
9 h 52 min 08 s
